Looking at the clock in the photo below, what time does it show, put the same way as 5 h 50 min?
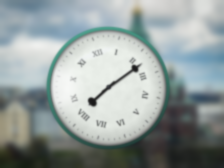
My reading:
8 h 12 min
